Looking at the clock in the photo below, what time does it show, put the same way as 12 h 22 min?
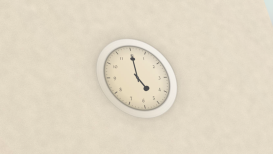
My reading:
5 h 00 min
